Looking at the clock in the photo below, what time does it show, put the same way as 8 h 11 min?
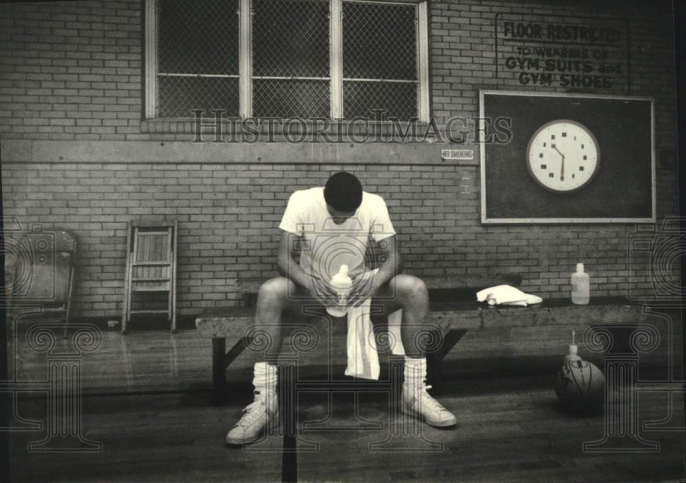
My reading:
10 h 30 min
